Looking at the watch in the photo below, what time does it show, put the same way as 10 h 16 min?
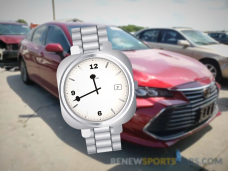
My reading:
11 h 42 min
